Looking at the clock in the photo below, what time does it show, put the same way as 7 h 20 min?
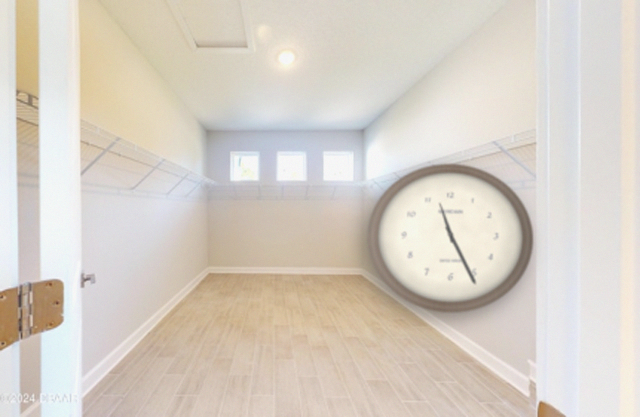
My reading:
11 h 26 min
